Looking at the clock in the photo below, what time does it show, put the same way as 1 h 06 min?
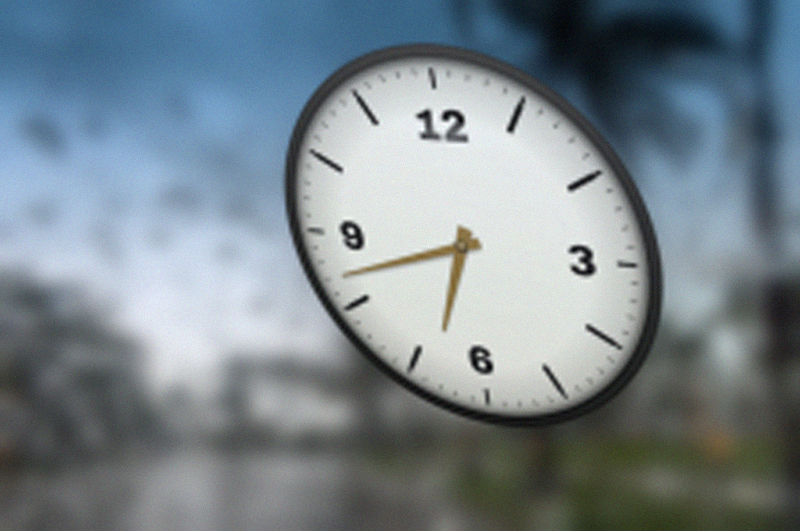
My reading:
6 h 42 min
